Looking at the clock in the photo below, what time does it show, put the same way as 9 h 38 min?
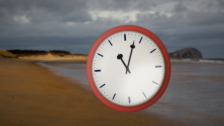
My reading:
11 h 03 min
